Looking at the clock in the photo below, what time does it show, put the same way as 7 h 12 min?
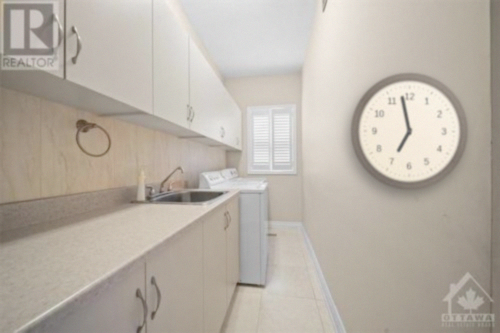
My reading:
6 h 58 min
